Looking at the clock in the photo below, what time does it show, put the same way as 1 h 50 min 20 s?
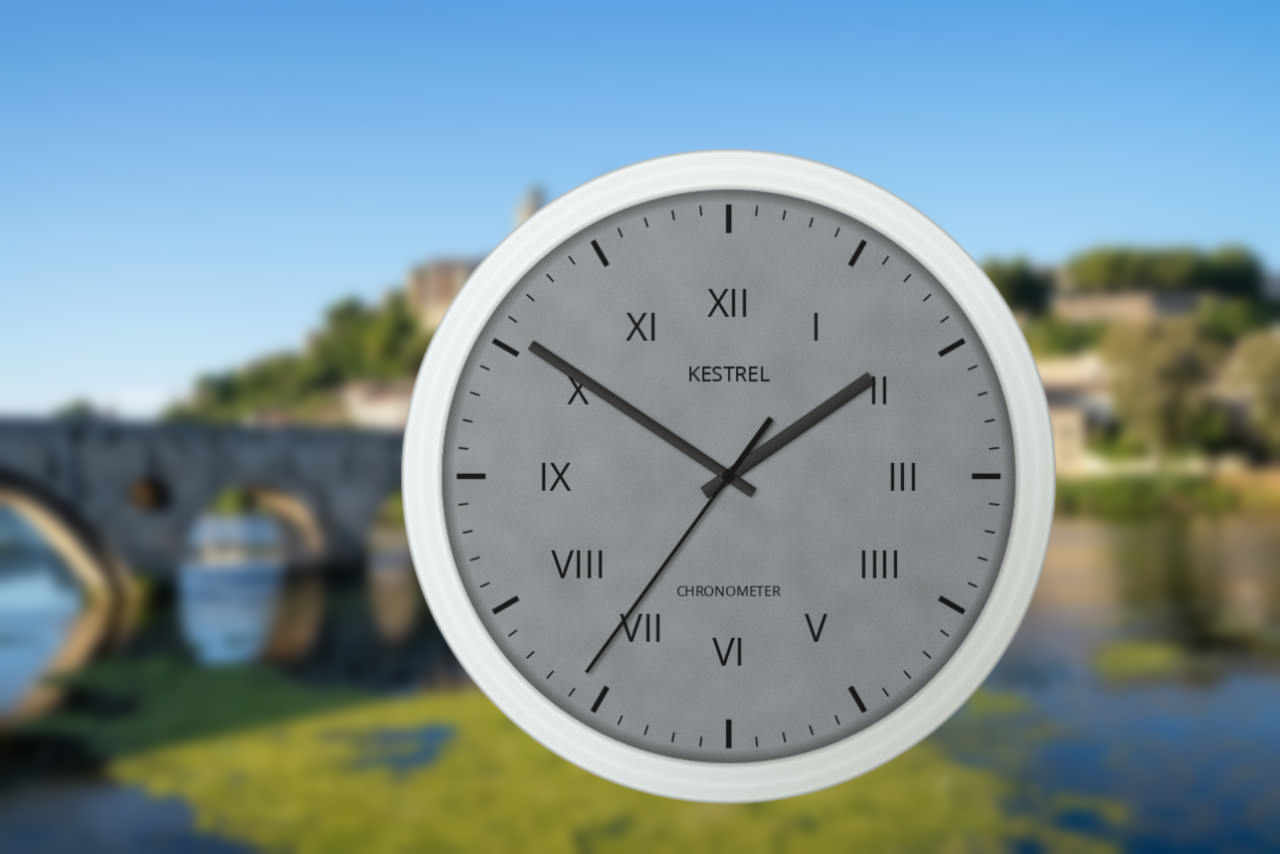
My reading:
1 h 50 min 36 s
